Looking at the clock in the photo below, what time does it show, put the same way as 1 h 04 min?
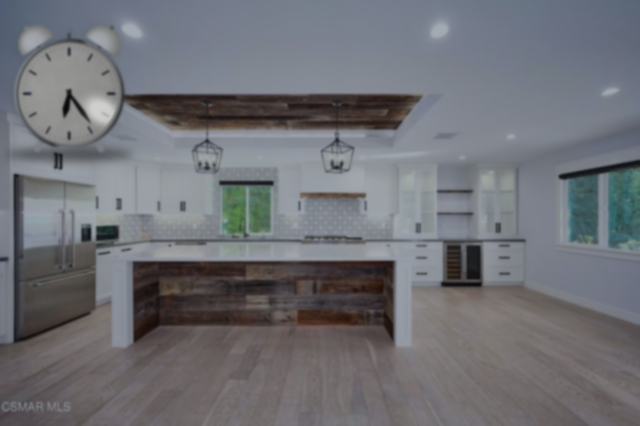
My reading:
6 h 24 min
